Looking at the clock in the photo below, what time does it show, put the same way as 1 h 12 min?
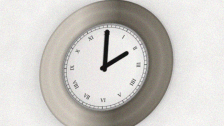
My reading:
2 h 00 min
